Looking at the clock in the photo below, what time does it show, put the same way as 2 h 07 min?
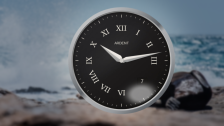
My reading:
10 h 13 min
